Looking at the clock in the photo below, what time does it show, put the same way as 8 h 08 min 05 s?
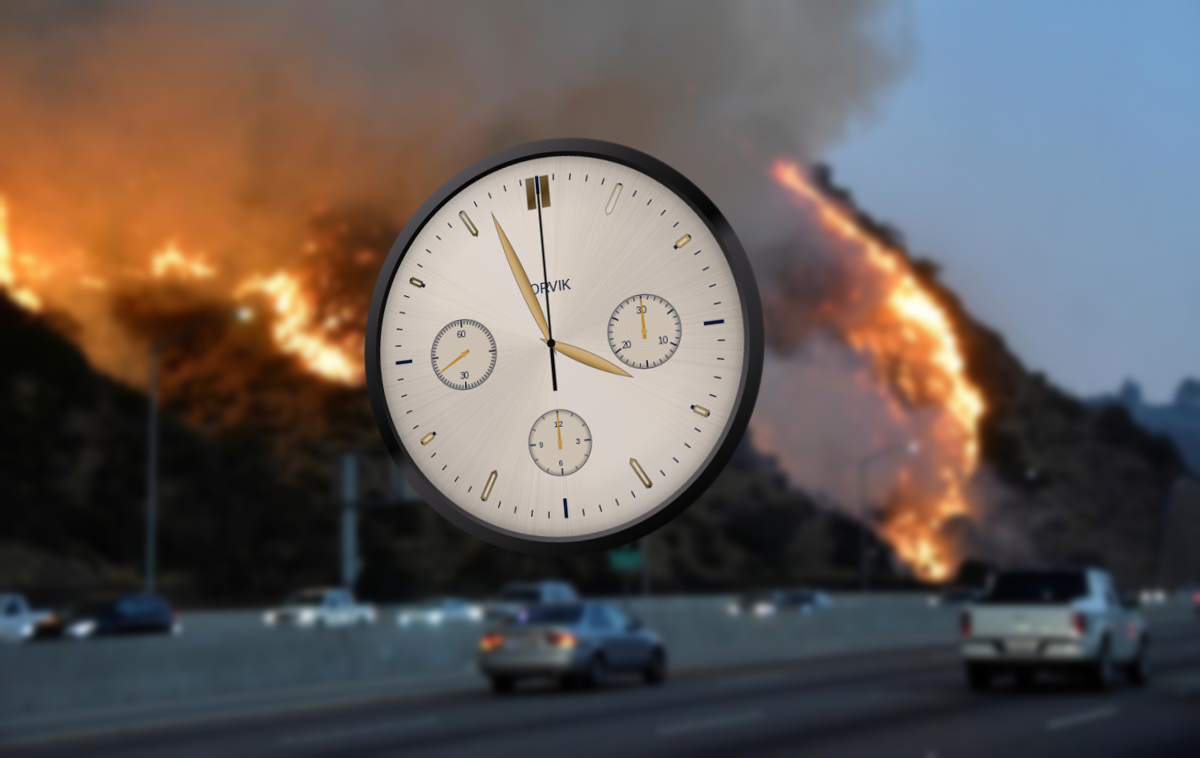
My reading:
3 h 56 min 40 s
